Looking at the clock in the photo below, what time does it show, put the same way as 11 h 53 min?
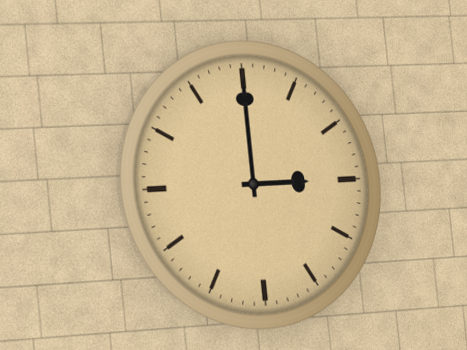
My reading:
3 h 00 min
